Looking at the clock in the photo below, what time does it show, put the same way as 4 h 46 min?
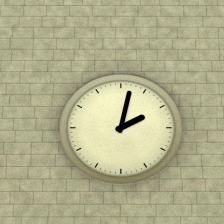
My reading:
2 h 02 min
